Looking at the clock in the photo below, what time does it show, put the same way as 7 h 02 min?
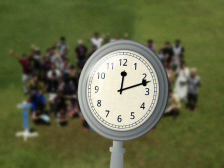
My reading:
12 h 12 min
